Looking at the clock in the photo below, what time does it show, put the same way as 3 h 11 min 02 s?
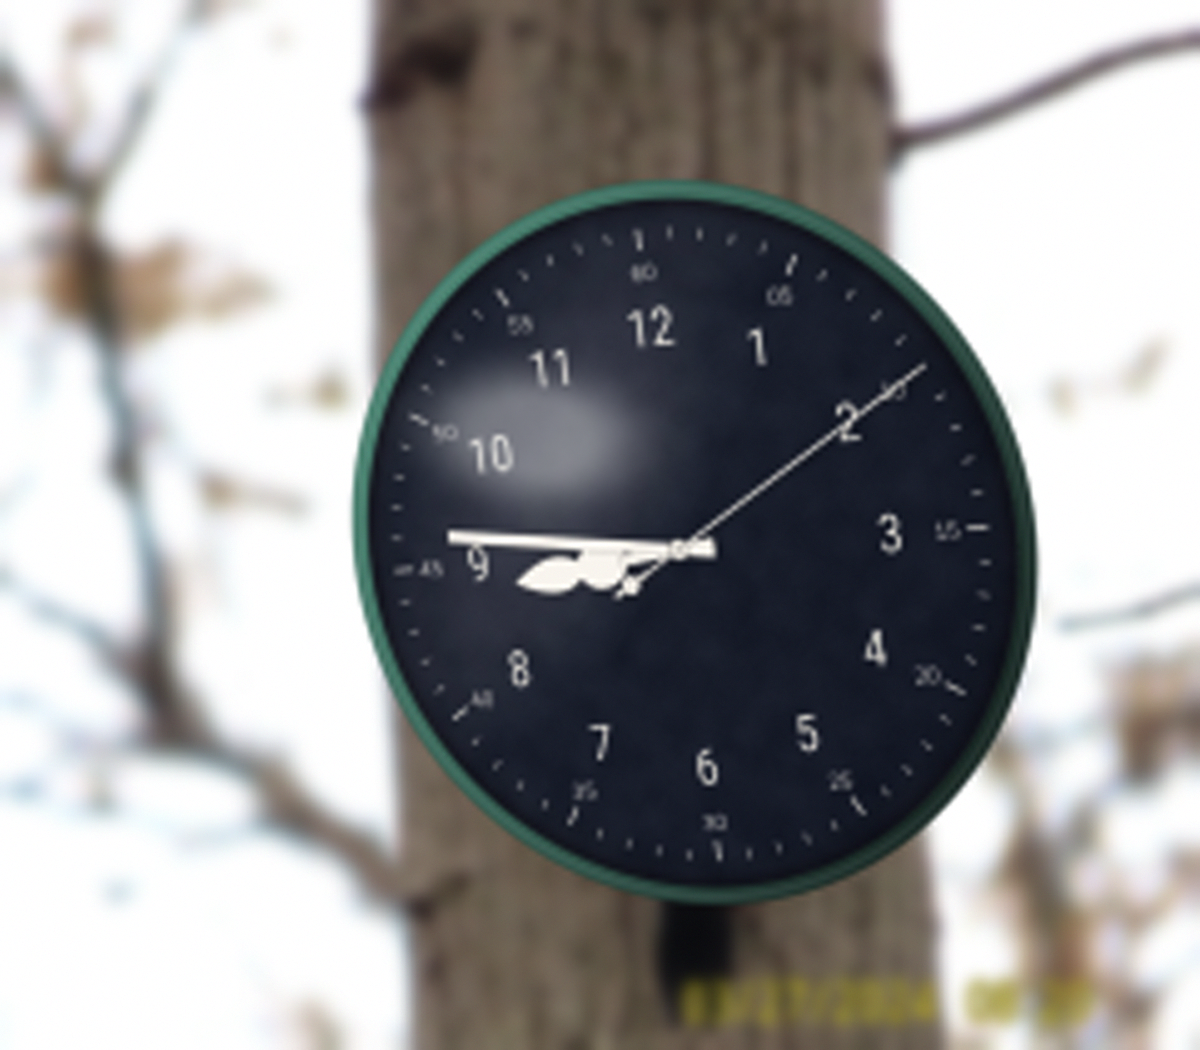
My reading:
8 h 46 min 10 s
